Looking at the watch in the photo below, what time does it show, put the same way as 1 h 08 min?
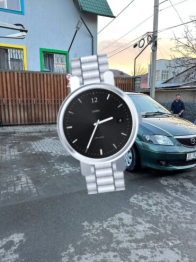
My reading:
2 h 35 min
